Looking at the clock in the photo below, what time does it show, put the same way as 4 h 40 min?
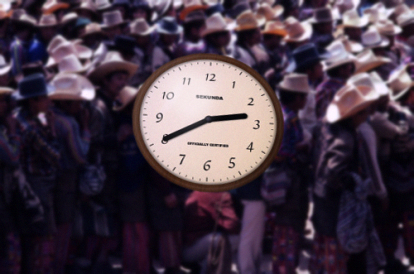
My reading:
2 h 40 min
